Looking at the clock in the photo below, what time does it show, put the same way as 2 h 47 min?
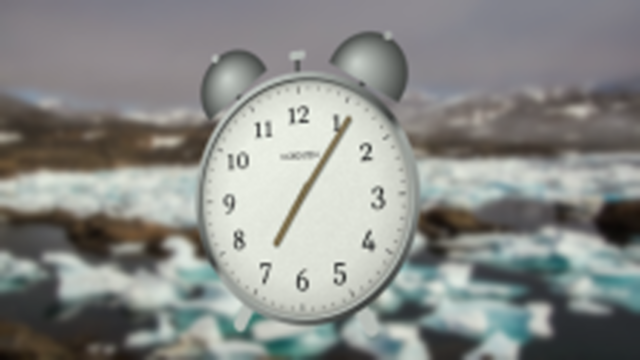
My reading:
7 h 06 min
